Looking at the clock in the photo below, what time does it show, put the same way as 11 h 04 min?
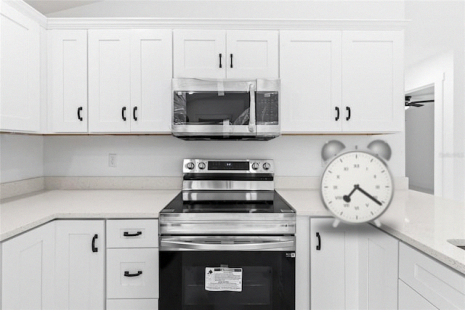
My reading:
7 h 21 min
